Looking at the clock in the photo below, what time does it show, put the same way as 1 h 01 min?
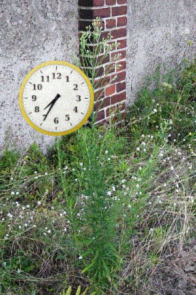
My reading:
7 h 35 min
